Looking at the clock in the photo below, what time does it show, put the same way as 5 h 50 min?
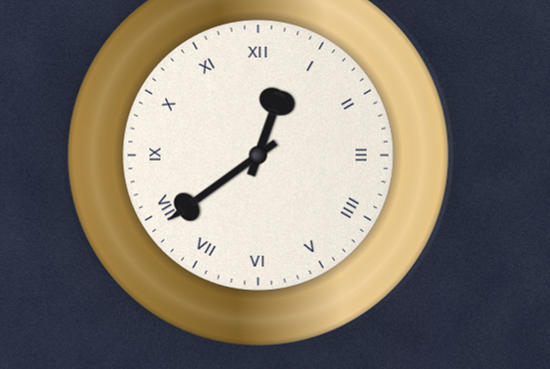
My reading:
12 h 39 min
